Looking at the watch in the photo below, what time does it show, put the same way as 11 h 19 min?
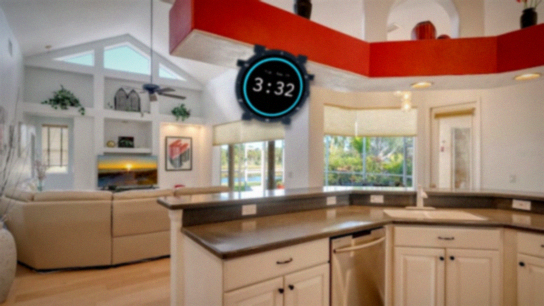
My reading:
3 h 32 min
